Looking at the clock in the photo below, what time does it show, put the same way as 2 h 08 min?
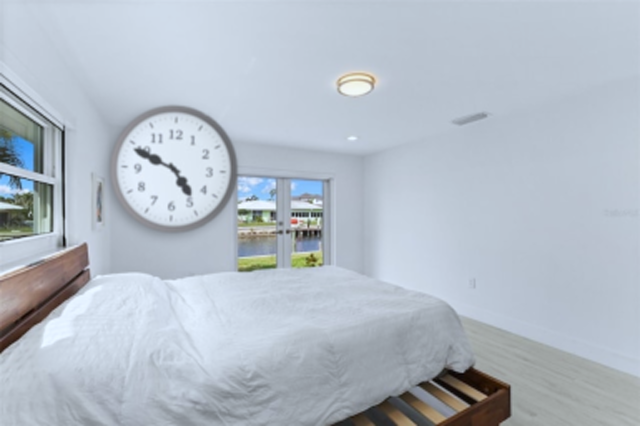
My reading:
4 h 49 min
